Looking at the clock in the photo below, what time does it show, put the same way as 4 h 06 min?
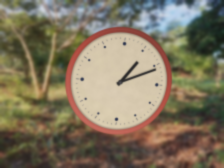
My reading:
1 h 11 min
